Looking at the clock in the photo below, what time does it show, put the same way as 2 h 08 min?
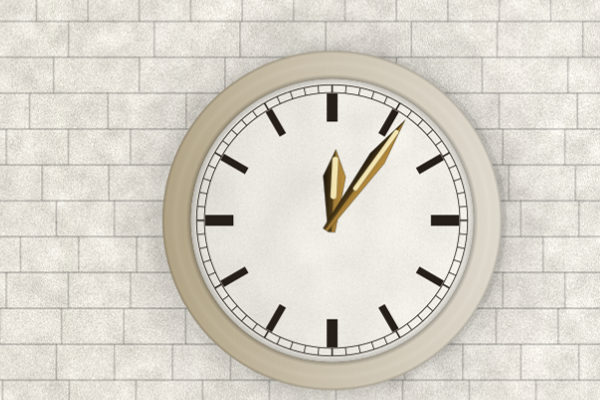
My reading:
12 h 06 min
